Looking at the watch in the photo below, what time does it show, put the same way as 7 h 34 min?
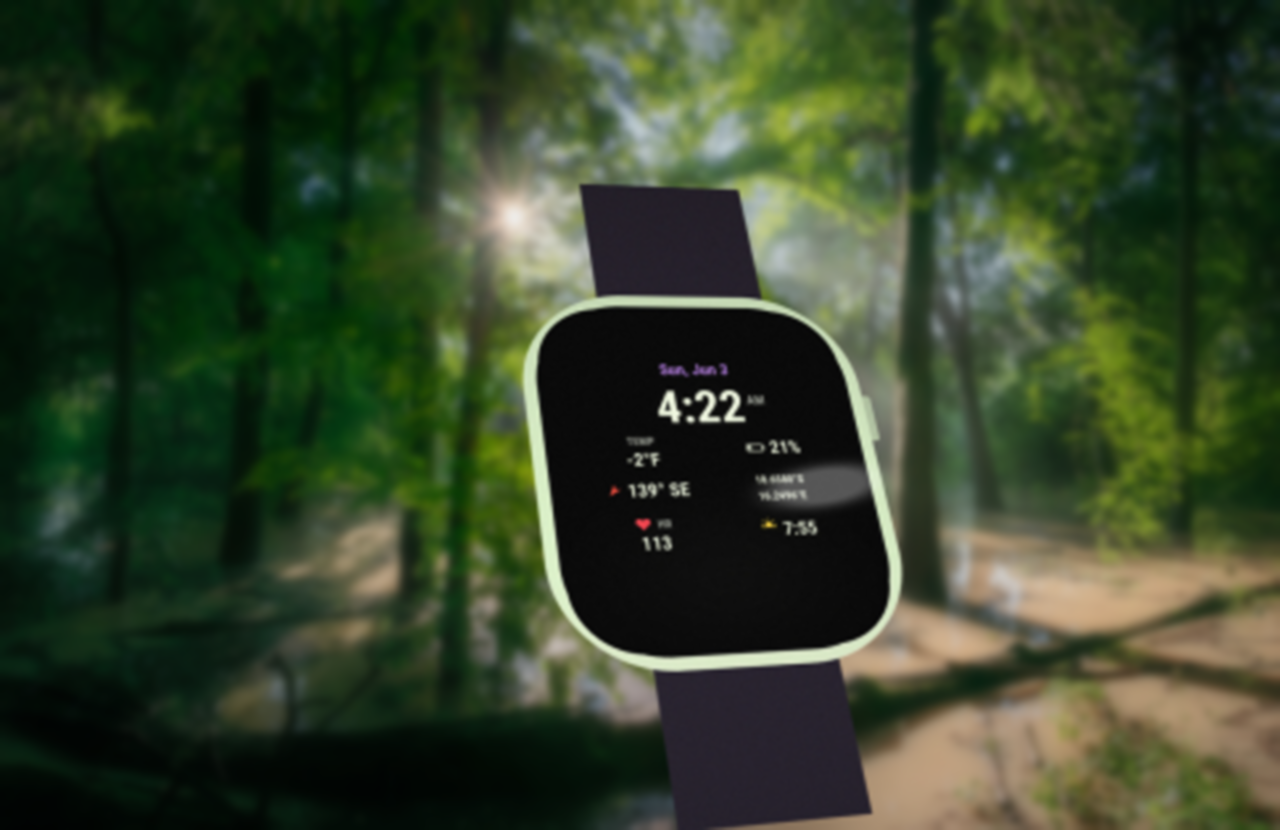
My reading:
4 h 22 min
